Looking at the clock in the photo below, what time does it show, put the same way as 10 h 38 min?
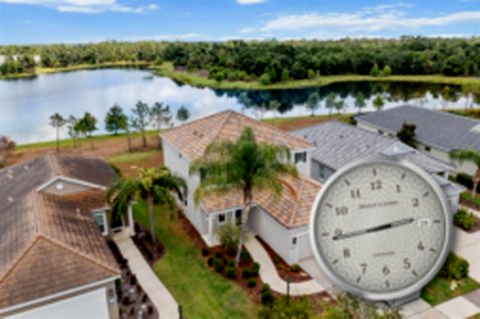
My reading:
2 h 44 min
